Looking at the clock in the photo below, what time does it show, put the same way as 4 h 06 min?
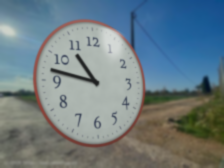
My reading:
10 h 47 min
